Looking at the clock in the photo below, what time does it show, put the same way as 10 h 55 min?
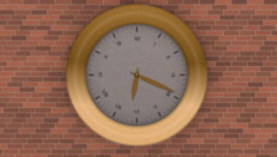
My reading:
6 h 19 min
